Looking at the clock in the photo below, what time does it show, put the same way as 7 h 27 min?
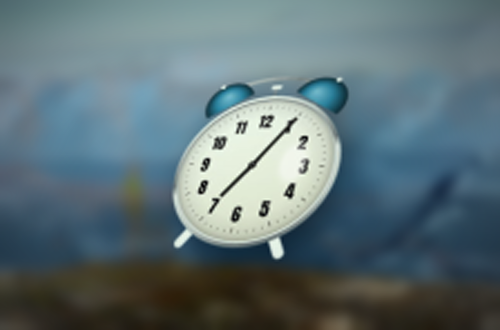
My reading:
7 h 05 min
